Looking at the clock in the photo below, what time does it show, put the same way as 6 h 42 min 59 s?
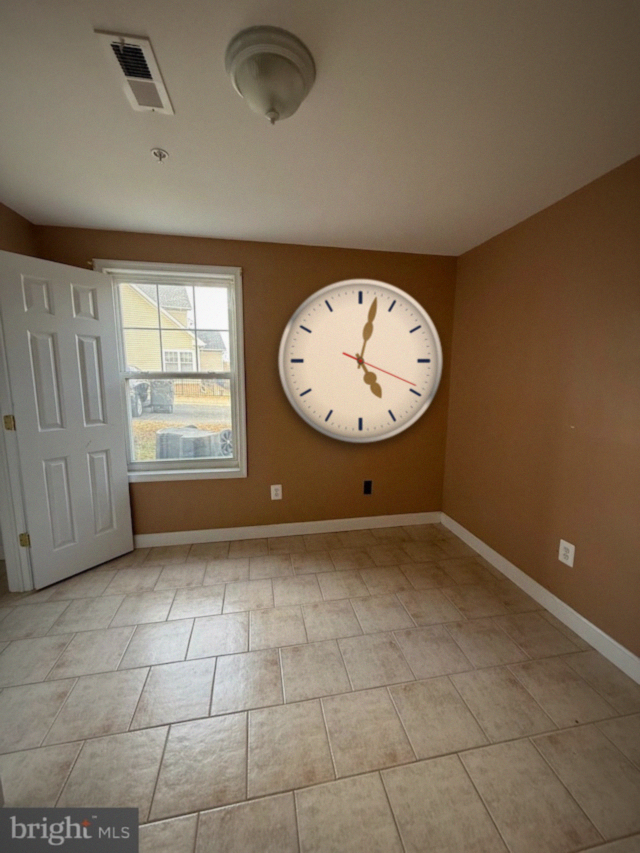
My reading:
5 h 02 min 19 s
